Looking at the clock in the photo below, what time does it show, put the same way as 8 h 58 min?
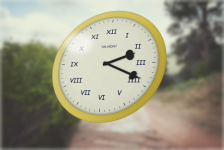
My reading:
2 h 19 min
